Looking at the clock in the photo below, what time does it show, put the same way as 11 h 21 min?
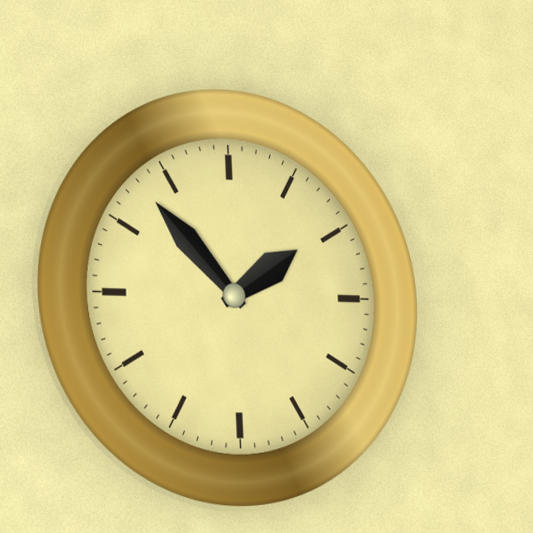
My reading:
1 h 53 min
